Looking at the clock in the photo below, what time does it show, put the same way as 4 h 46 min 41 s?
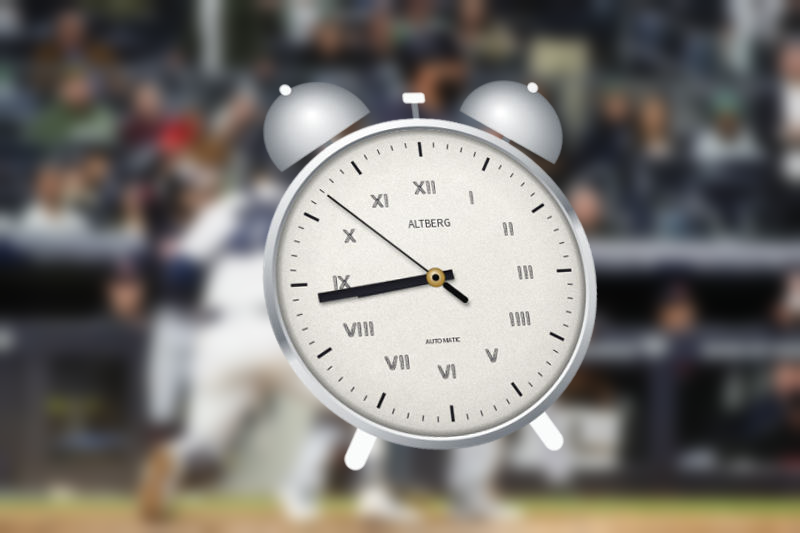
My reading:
8 h 43 min 52 s
